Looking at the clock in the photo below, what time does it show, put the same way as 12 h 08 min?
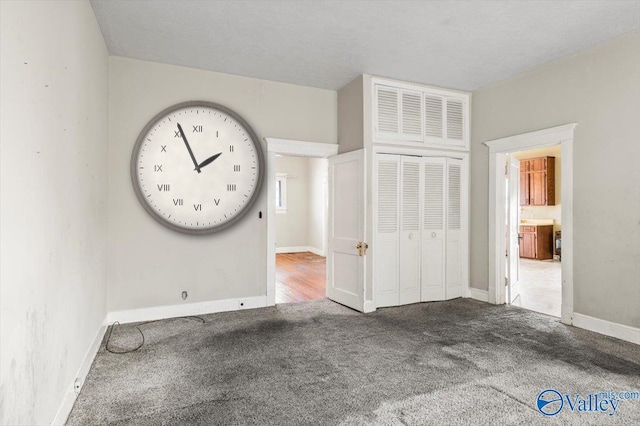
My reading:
1 h 56 min
